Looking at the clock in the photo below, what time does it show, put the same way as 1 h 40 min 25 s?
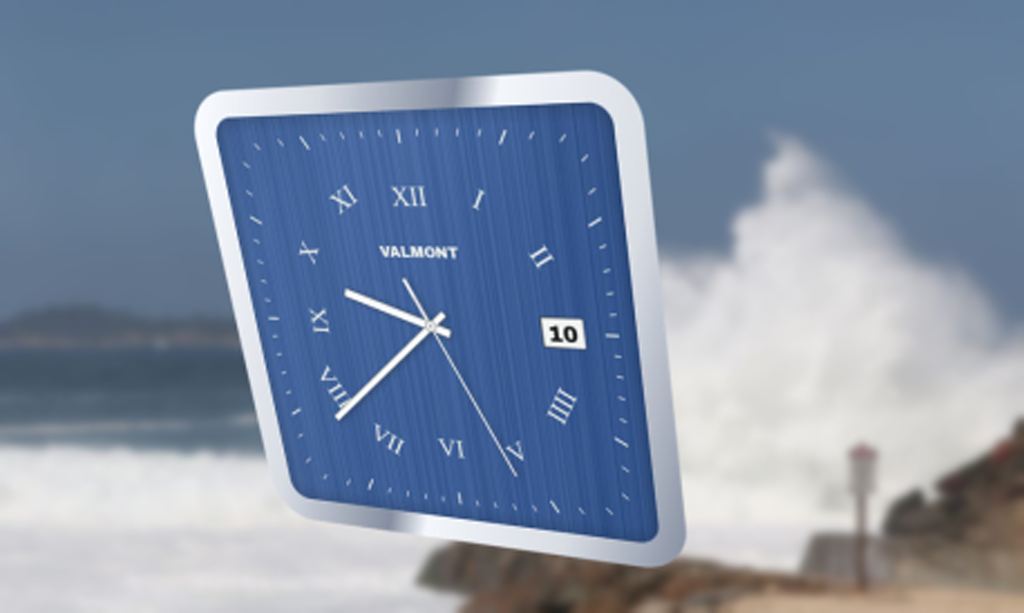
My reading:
9 h 38 min 26 s
